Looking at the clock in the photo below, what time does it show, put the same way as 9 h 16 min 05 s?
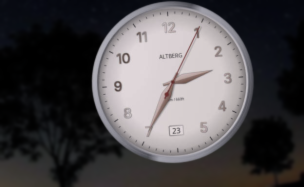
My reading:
2 h 35 min 05 s
